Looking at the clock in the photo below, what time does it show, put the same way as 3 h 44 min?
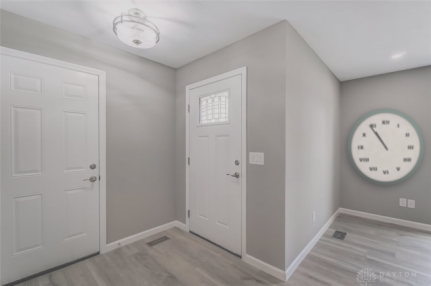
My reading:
10 h 54 min
